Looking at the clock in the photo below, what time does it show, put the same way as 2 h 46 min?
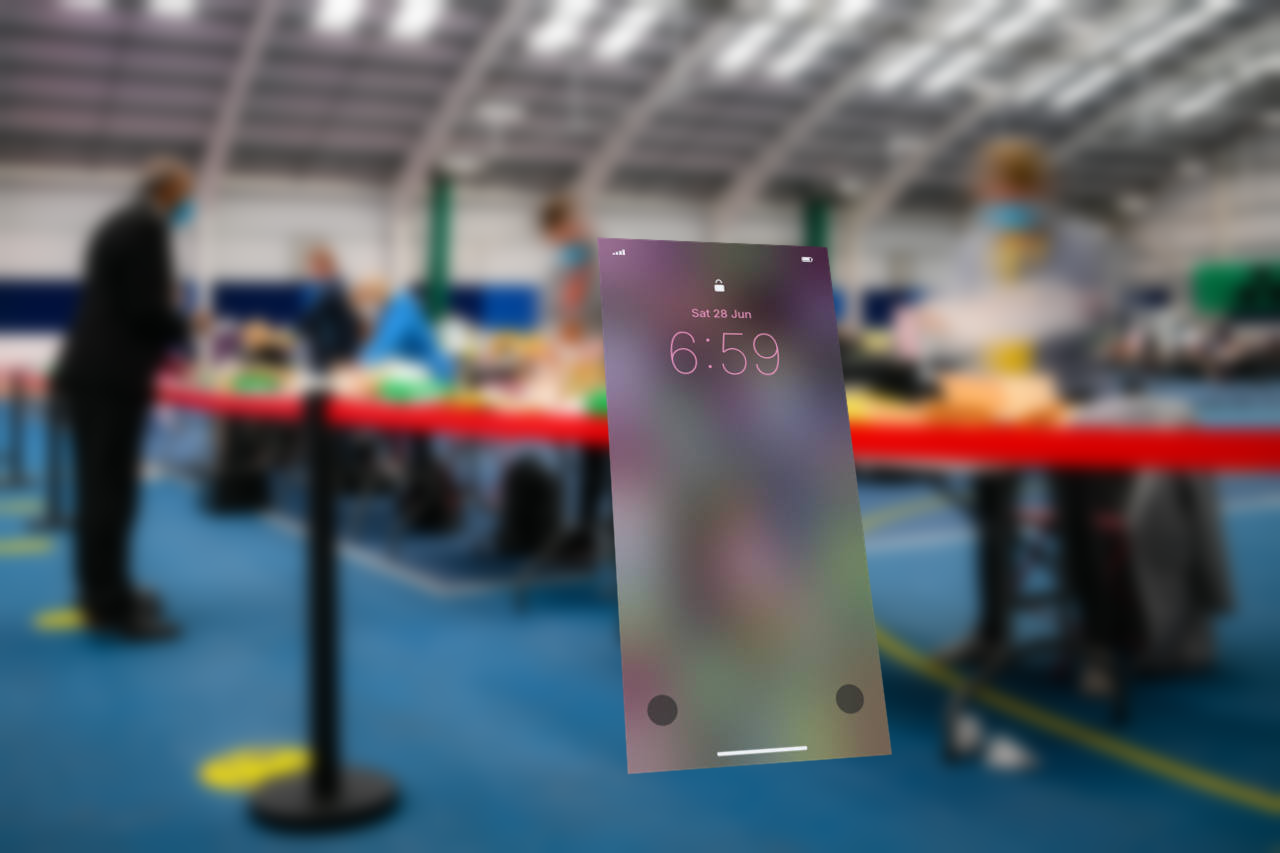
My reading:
6 h 59 min
